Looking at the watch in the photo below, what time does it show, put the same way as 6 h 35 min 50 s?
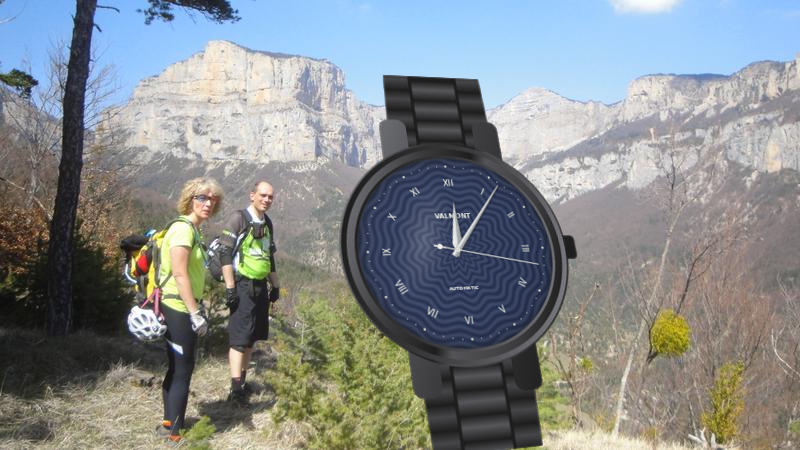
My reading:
12 h 06 min 17 s
